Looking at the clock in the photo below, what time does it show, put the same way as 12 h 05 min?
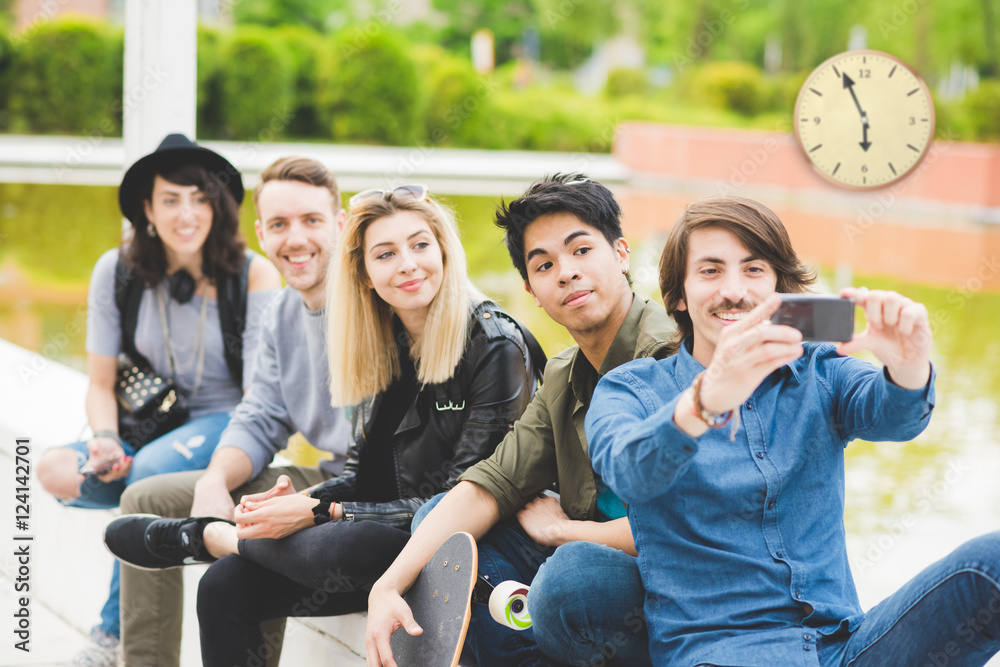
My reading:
5 h 56 min
